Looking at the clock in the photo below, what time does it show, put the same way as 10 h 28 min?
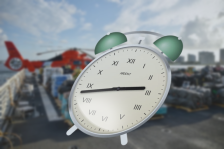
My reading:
2 h 43 min
